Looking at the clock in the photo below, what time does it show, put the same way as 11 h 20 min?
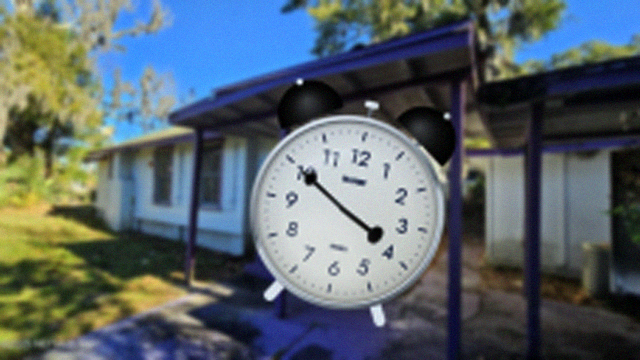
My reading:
3 h 50 min
